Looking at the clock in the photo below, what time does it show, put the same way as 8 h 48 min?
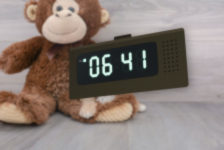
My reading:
6 h 41 min
